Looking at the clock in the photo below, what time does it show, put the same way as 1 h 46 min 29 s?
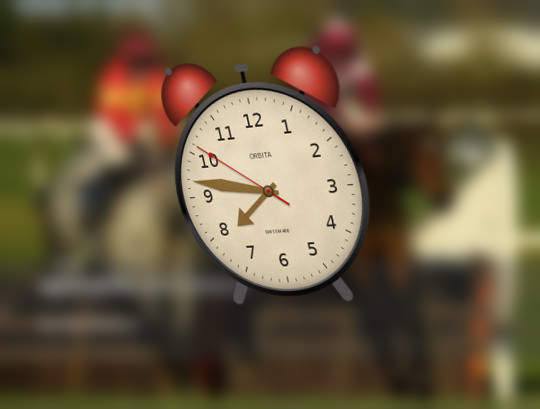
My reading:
7 h 46 min 51 s
